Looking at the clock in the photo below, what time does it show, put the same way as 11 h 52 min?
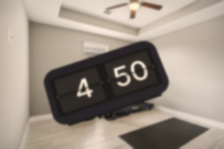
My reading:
4 h 50 min
